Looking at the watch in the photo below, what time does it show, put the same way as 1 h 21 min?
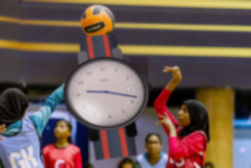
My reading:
9 h 18 min
